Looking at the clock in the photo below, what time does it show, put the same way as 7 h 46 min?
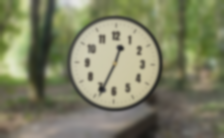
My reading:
12 h 34 min
